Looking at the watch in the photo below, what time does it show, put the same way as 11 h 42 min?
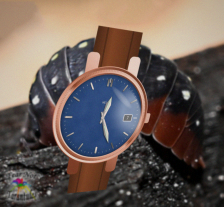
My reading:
12 h 26 min
